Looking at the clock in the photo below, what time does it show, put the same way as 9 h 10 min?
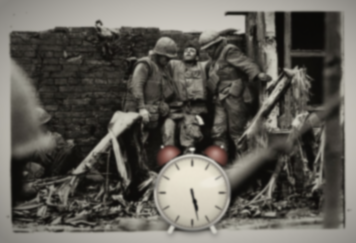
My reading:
5 h 28 min
